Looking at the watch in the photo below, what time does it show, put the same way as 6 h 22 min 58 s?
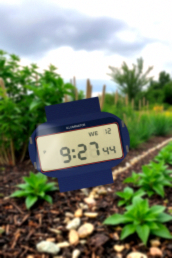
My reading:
9 h 27 min 44 s
